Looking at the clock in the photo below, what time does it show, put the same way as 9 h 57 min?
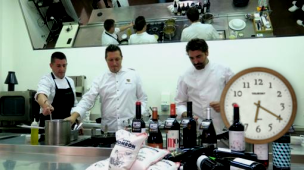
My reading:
6 h 20 min
